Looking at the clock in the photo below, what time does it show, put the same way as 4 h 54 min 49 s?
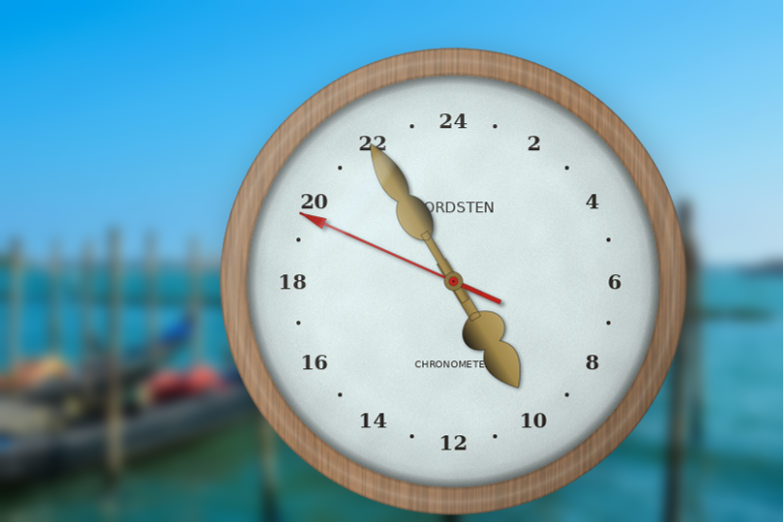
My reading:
9 h 54 min 49 s
